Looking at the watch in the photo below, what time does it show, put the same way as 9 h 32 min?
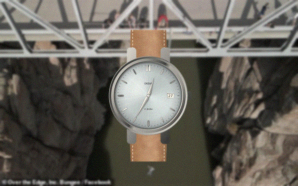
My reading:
12 h 35 min
